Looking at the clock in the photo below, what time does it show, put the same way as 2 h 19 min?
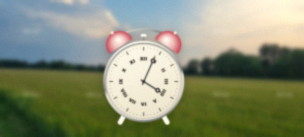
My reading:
4 h 04 min
